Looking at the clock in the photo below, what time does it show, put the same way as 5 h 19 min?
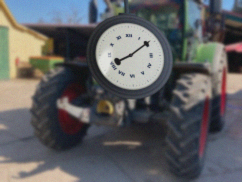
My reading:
8 h 09 min
